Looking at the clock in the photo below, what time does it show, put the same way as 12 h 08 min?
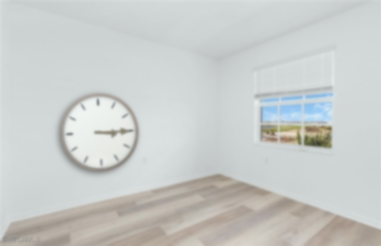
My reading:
3 h 15 min
